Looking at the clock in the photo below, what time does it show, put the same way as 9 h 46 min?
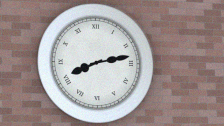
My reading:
8 h 13 min
